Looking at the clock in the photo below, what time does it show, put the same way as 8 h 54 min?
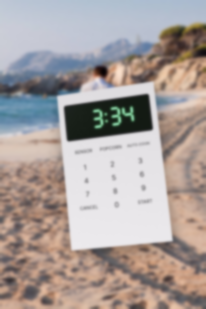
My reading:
3 h 34 min
